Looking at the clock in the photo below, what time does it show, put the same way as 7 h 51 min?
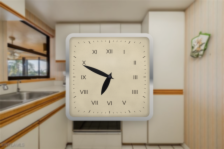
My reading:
6 h 49 min
